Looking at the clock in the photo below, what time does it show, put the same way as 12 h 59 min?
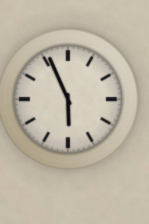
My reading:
5 h 56 min
